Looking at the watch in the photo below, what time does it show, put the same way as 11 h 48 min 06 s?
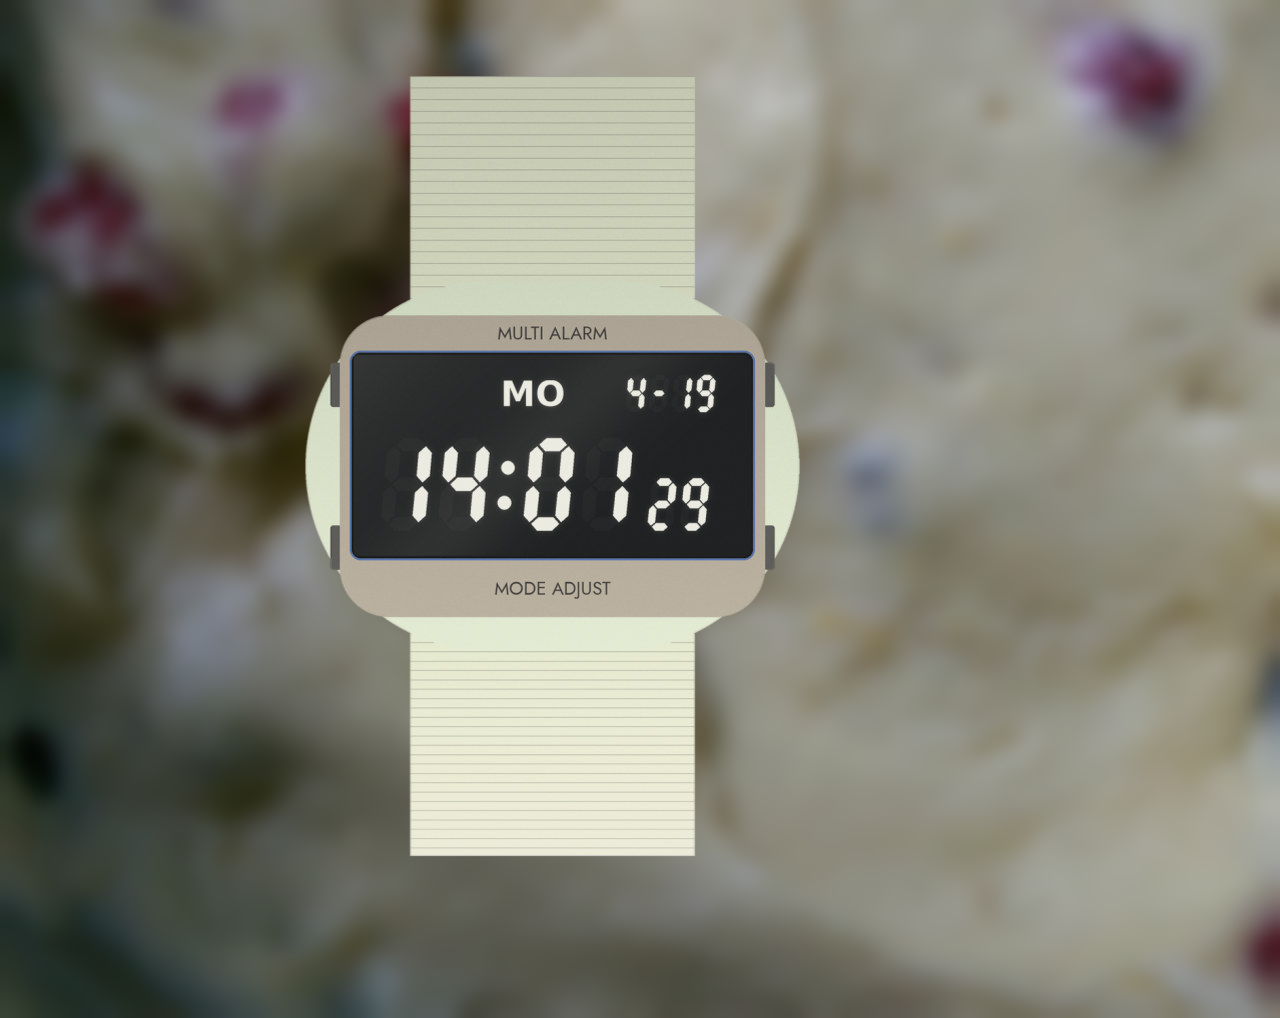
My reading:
14 h 01 min 29 s
